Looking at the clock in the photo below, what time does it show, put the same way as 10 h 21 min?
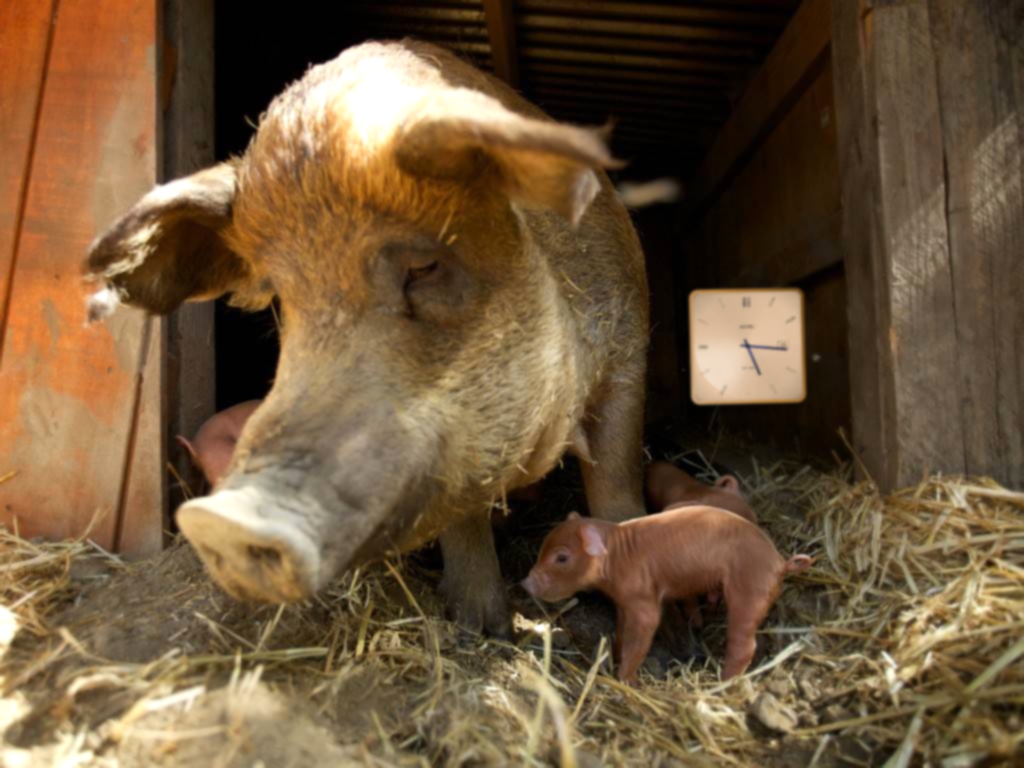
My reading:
5 h 16 min
